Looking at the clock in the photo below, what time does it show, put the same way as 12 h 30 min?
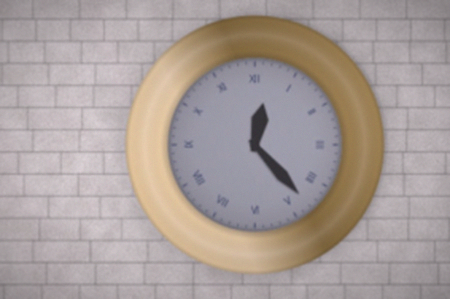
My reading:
12 h 23 min
